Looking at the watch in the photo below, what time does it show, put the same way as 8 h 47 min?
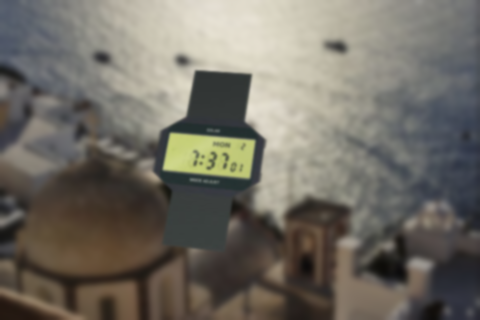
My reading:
7 h 37 min
